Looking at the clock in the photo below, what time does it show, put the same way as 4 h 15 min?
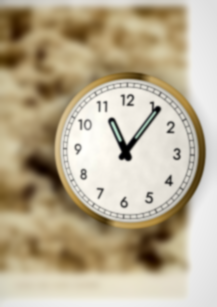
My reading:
11 h 06 min
